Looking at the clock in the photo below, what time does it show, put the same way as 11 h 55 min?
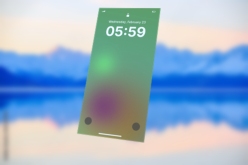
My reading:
5 h 59 min
